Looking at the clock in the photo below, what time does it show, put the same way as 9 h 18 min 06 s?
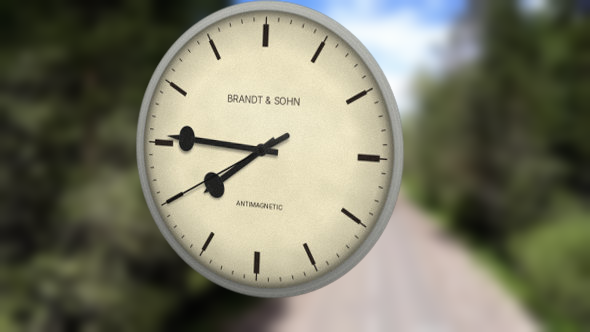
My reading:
7 h 45 min 40 s
